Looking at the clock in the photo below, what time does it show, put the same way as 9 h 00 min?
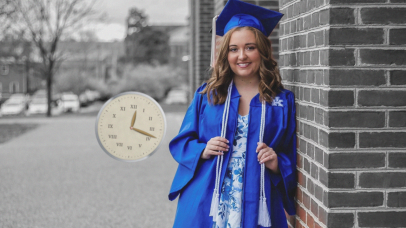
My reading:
12 h 18 min
